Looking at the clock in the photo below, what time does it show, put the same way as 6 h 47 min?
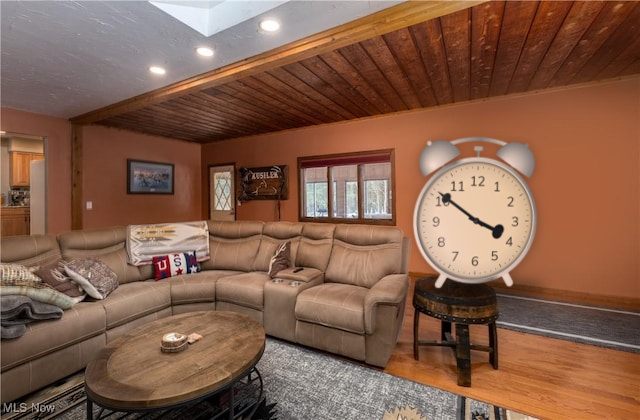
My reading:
3 h 51 min
